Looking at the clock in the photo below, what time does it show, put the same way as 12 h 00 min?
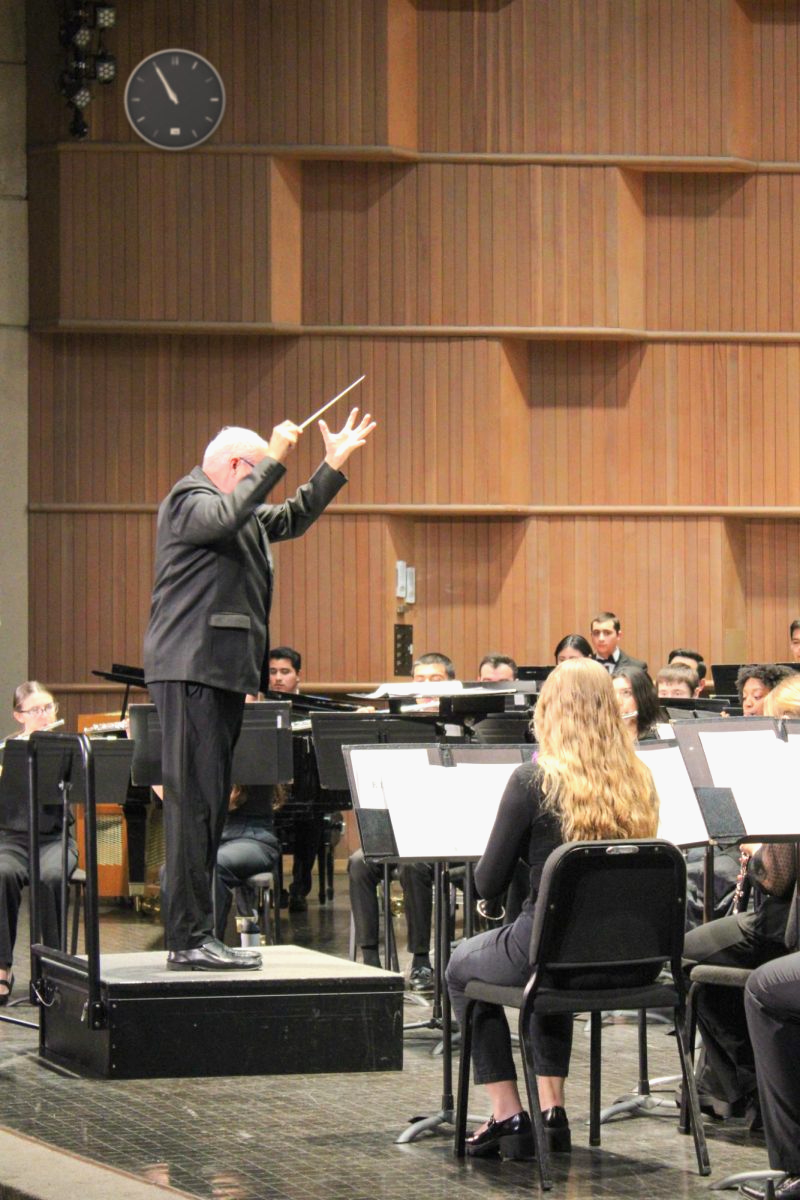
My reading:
10 h 55 min
